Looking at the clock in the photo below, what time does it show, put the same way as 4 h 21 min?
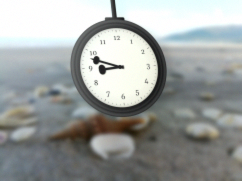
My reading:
8 h 48 min
